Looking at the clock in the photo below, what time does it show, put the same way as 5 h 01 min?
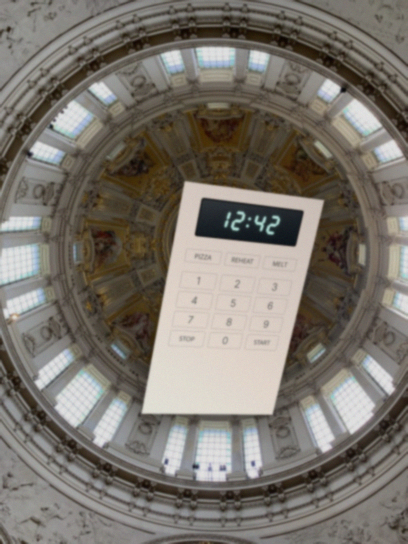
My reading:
12 h 42 min
